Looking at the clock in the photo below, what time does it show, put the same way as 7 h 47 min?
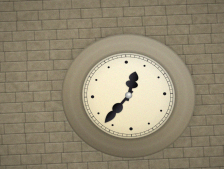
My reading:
12 h 37 min
